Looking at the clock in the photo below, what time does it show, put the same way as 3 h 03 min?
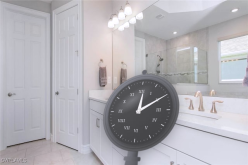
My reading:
12 h 10 min
